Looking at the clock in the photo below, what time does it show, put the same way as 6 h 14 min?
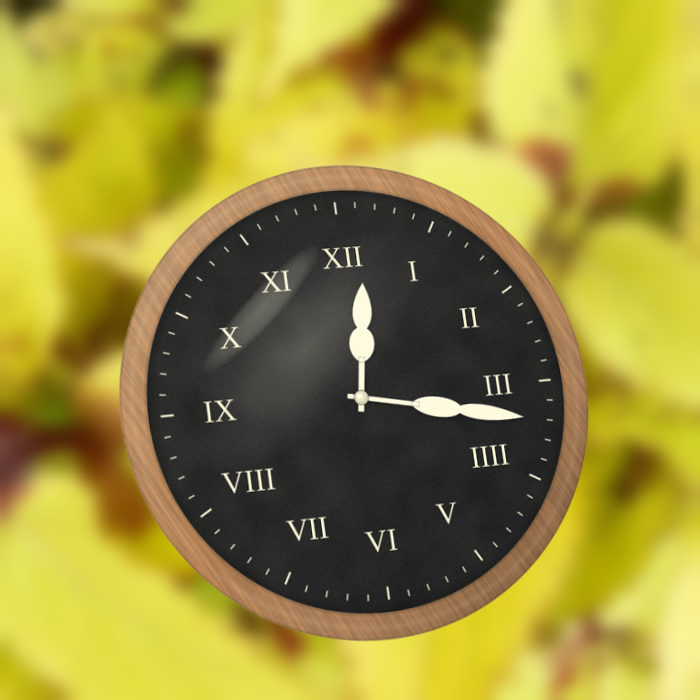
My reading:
12 h 17 min
